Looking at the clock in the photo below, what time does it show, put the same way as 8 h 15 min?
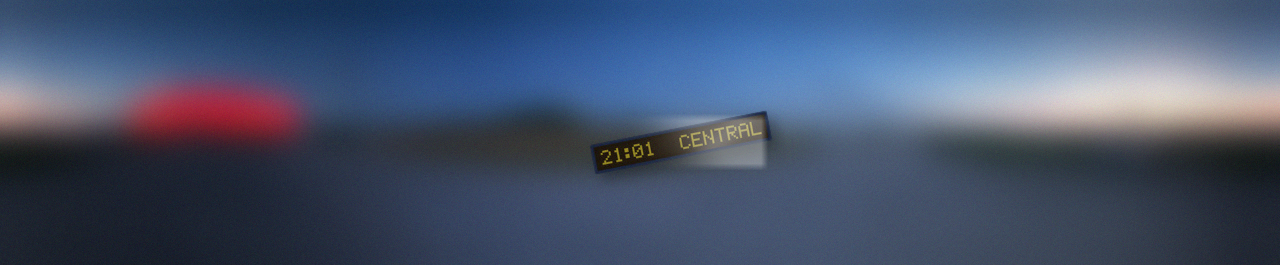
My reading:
21 h 01 min
